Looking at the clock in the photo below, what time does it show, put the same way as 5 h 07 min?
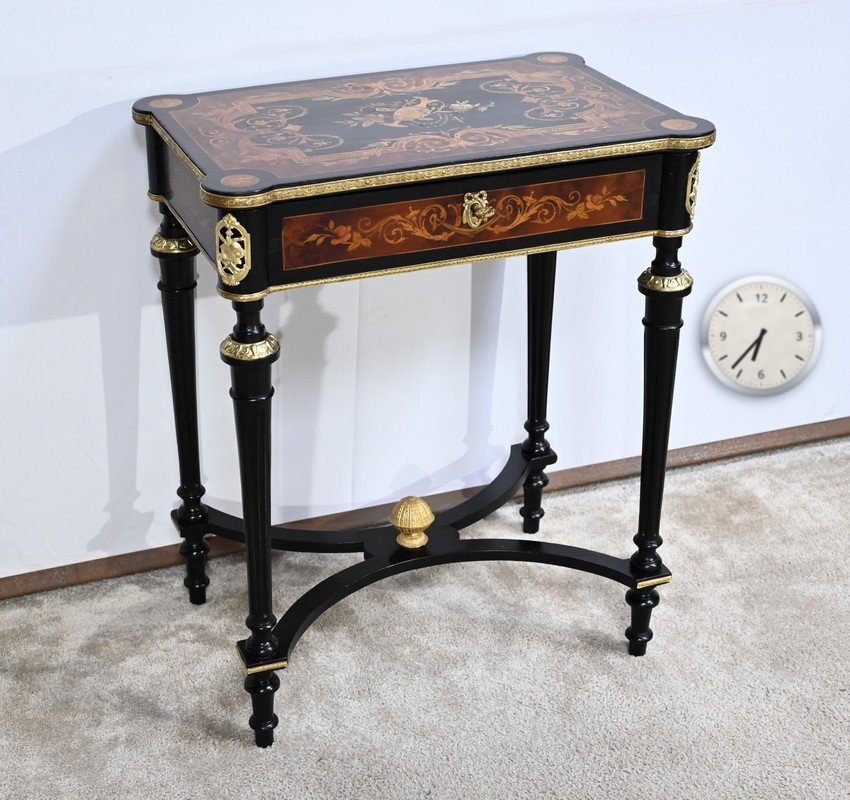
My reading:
6 h 37 min
